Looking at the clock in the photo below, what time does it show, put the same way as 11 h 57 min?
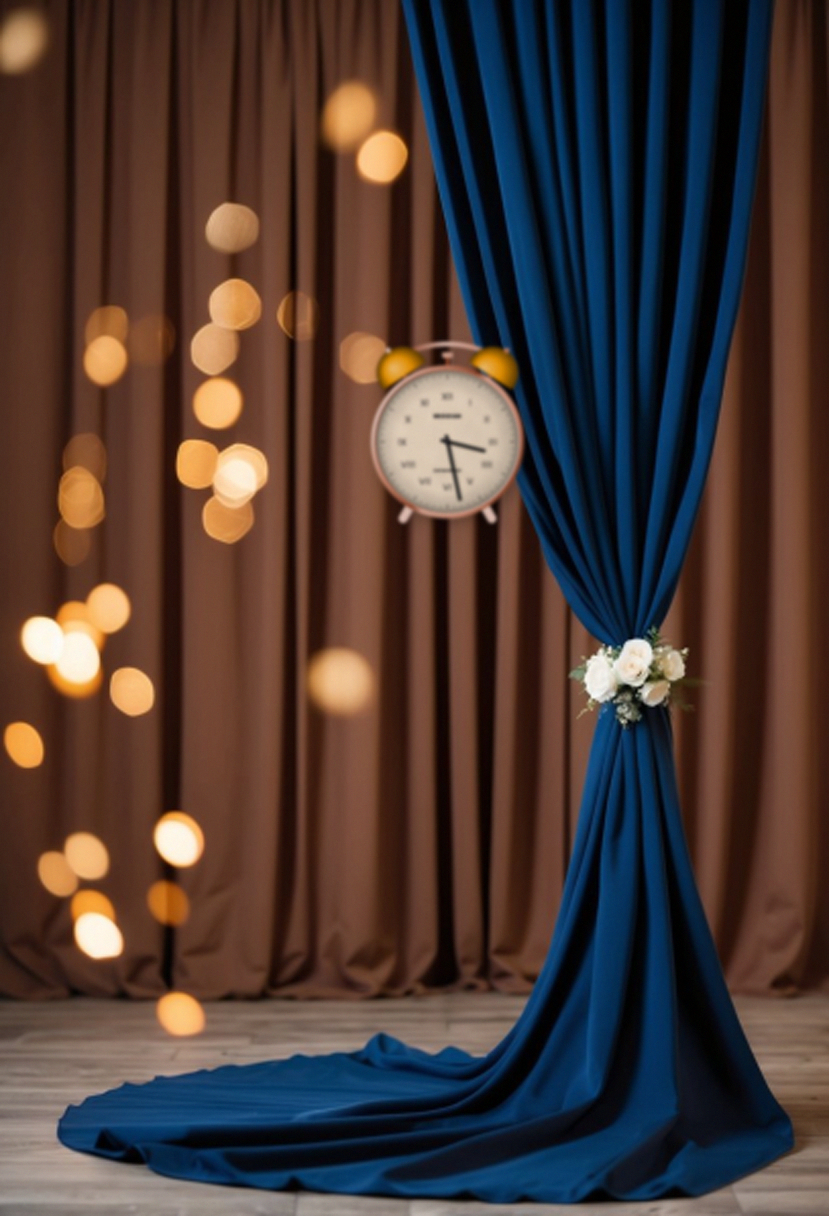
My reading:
3 h 28 min
